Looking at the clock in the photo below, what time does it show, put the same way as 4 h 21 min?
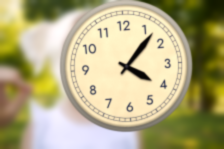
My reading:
4 h 07 min
